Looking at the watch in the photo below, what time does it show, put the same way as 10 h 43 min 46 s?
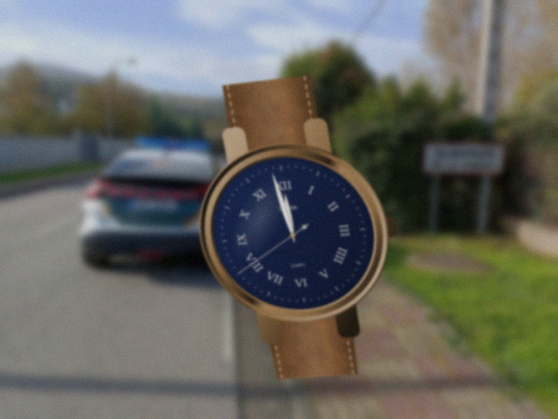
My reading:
11 h 58 min 40 s
